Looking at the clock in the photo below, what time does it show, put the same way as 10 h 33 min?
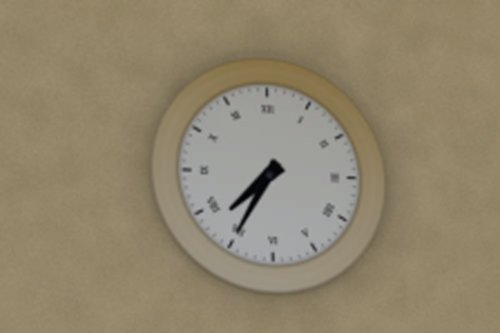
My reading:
7 h 35 min
